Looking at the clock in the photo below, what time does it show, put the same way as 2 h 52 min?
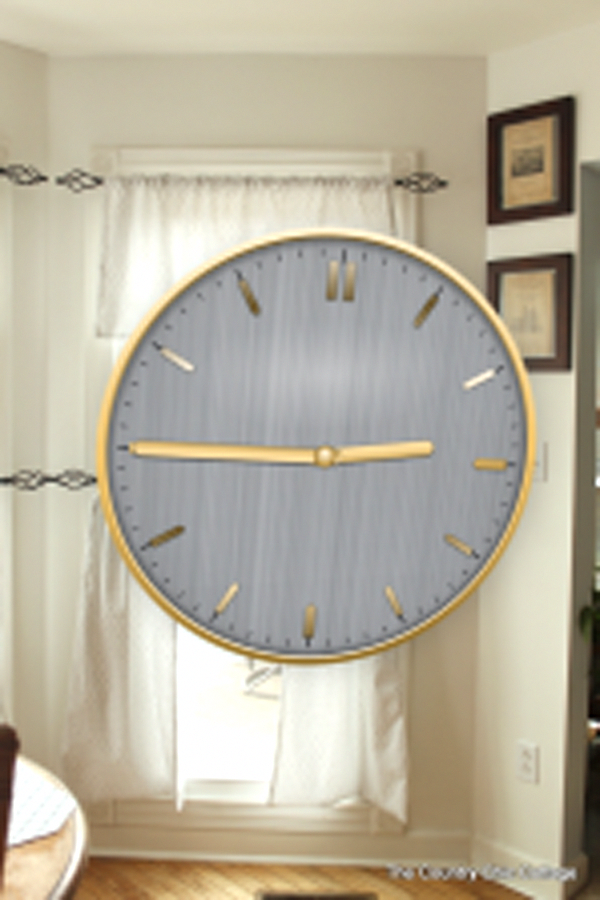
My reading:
2 h 45 min
